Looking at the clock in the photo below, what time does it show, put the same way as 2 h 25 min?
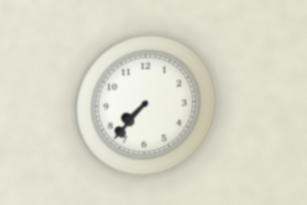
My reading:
7 h 37 min
